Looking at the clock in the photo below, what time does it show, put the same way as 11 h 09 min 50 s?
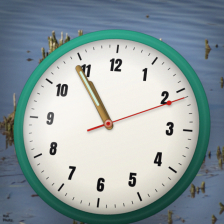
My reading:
10 h 54 min 11 s
